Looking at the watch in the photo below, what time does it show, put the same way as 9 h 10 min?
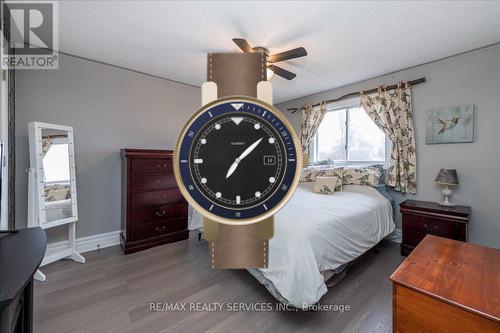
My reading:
7 h 08 min
